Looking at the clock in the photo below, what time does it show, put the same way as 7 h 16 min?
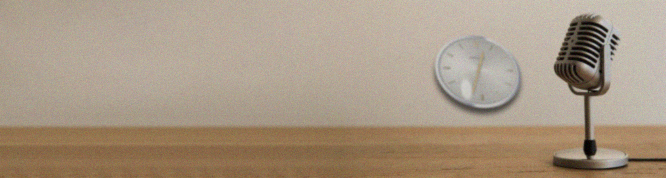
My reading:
12 h 33 min
